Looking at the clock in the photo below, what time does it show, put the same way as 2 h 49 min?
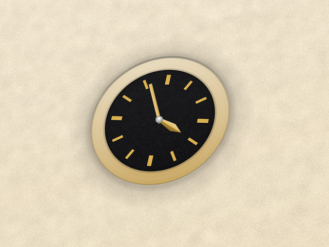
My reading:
3 h 56 min
